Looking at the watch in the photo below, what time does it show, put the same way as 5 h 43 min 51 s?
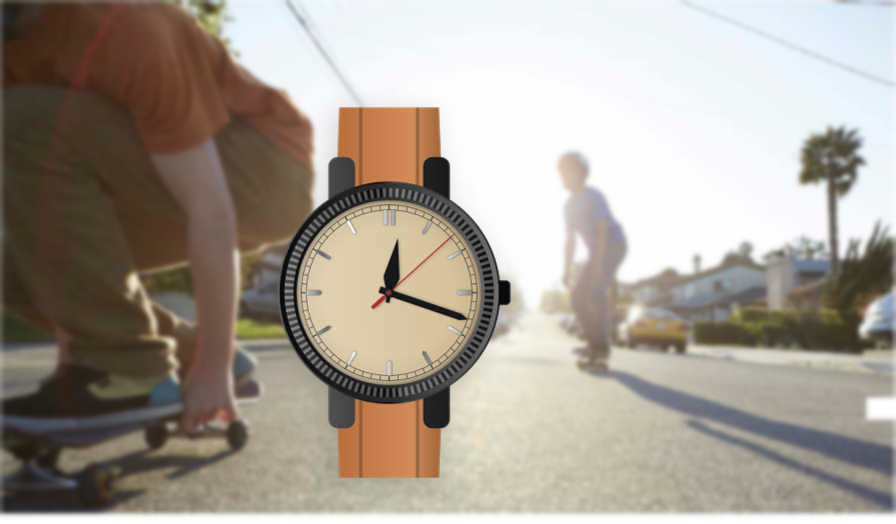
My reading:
12 h 18 min 08 s
